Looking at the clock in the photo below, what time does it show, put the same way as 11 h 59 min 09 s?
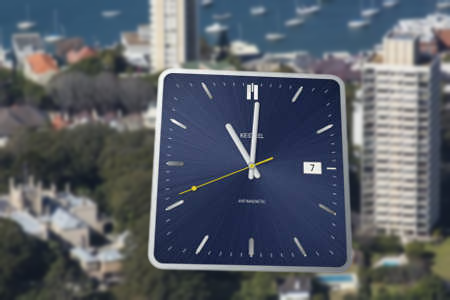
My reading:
11 h 00 min 41 s
